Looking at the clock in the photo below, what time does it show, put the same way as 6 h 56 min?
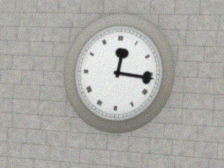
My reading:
12 h 16 min
